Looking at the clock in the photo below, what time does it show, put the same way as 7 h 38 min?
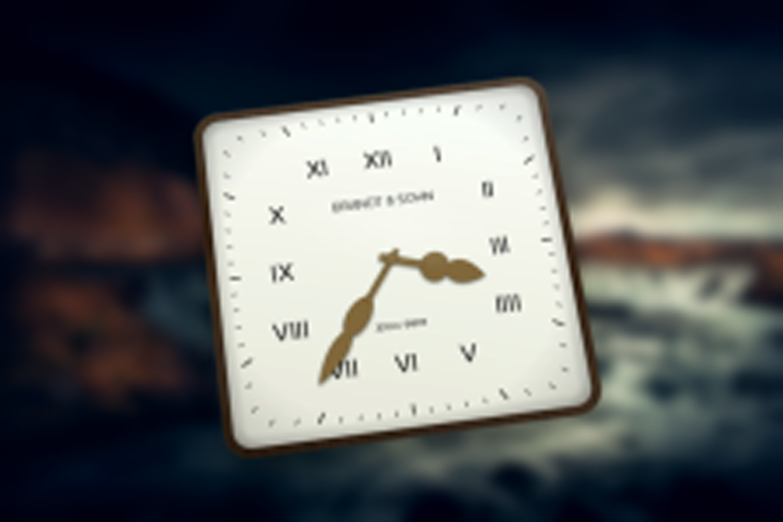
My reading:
3 h 36 min
